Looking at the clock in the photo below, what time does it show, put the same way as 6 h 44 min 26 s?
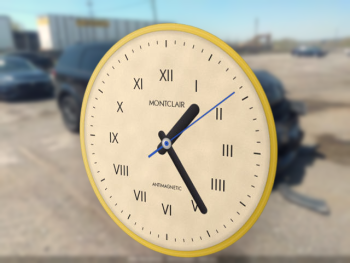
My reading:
1 h 24 min 09 s
